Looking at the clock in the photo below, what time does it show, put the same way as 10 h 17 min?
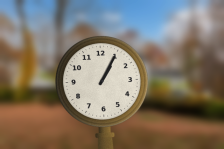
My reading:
1 h 05 min
